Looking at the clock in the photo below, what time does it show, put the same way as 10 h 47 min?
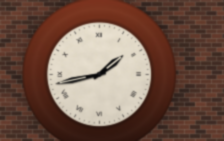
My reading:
1 h 43 min
